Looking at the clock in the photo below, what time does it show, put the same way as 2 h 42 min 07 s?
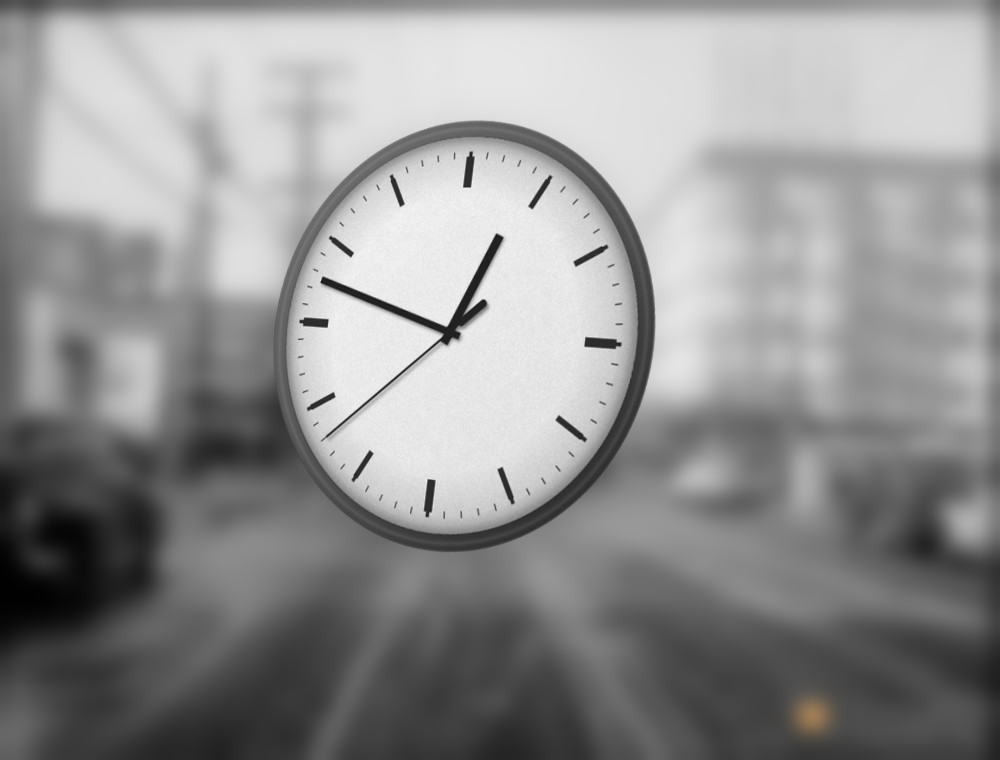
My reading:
12 h 47 min 38 s
